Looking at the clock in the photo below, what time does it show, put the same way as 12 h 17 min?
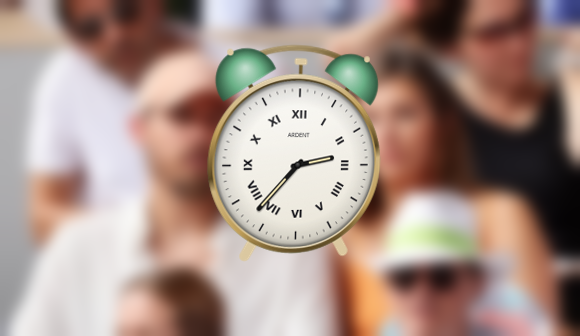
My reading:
2 h 37 min
